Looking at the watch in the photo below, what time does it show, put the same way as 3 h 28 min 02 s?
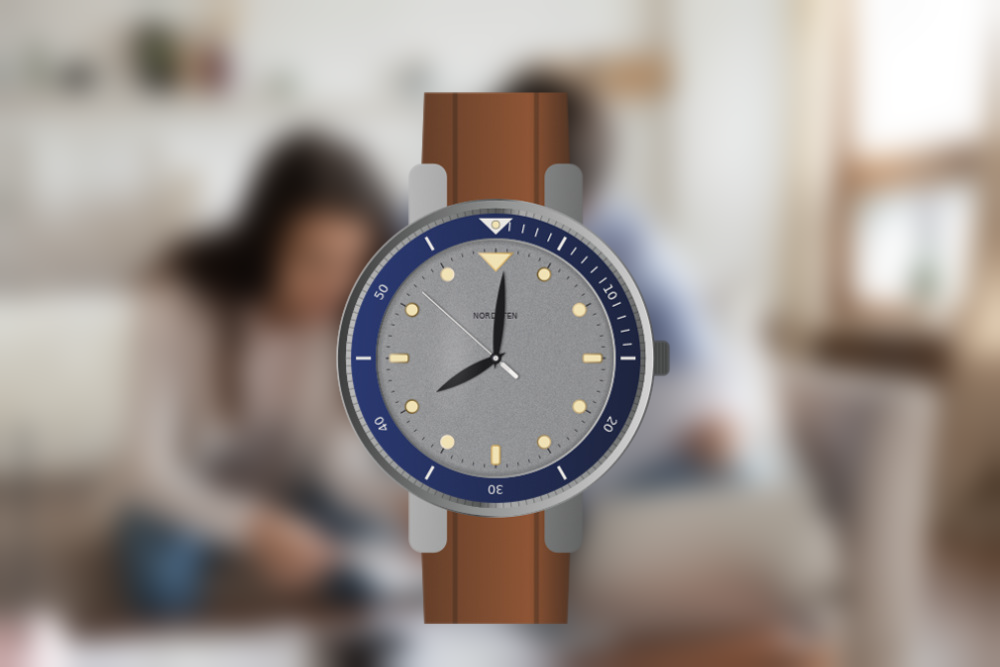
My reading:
8 h 00 min 52 s
